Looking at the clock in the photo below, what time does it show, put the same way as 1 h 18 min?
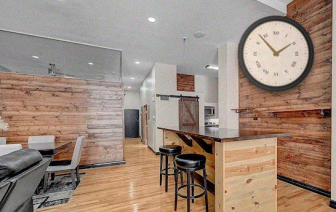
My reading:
1 h 53 min
